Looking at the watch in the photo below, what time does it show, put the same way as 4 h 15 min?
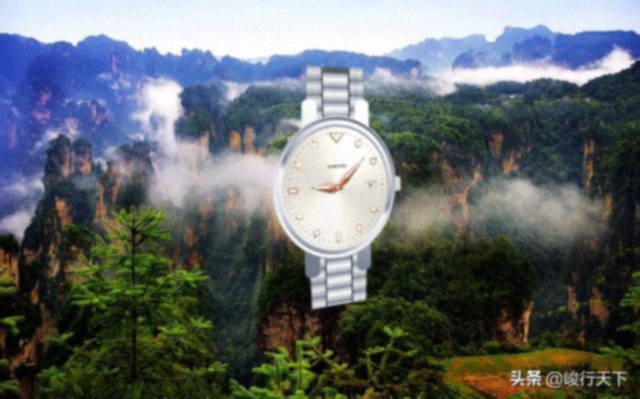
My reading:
9 h 08 min
